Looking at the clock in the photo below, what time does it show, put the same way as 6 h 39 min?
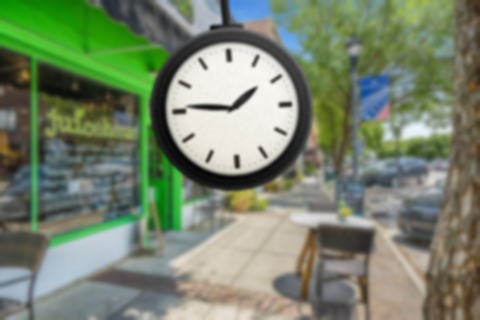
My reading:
1 h 46 min
